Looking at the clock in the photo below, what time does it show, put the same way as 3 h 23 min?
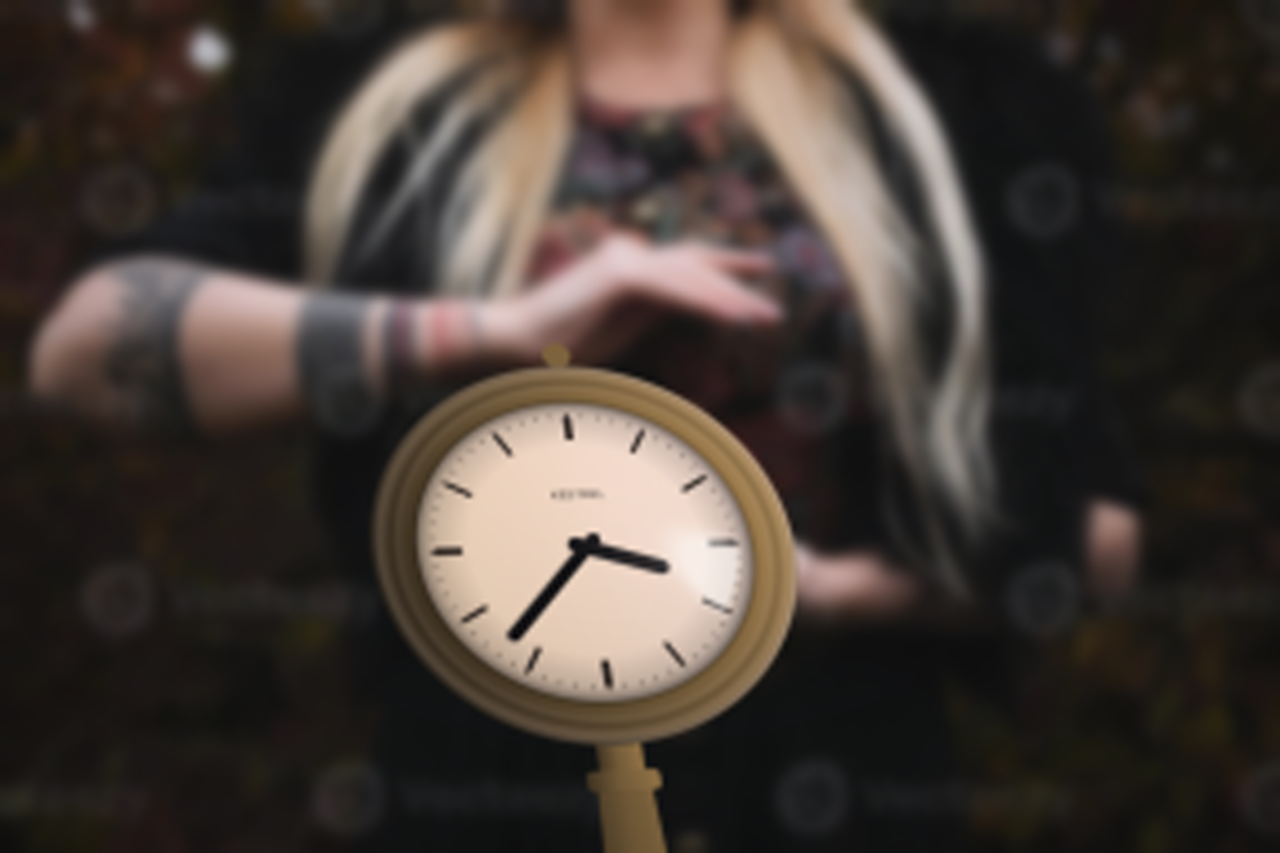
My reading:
3 h 37 min
